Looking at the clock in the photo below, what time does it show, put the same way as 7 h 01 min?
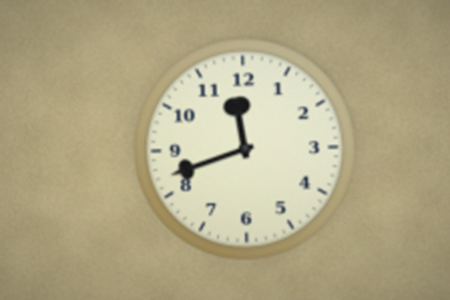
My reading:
11 h 42 min
